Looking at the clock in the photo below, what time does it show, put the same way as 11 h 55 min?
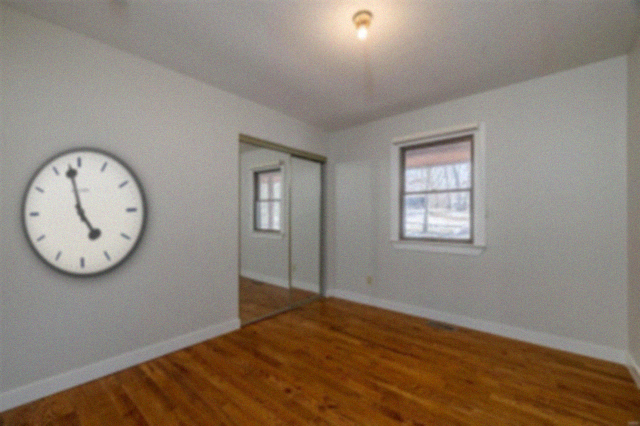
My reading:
4 h 58 min
